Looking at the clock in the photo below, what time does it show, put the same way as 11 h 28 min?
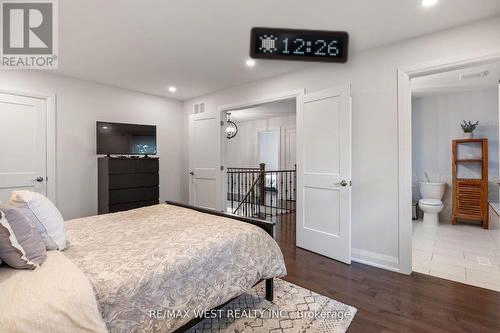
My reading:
12 h 26 min
